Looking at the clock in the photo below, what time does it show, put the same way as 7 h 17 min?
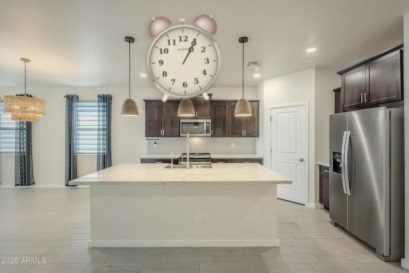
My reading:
1 h 05 min
